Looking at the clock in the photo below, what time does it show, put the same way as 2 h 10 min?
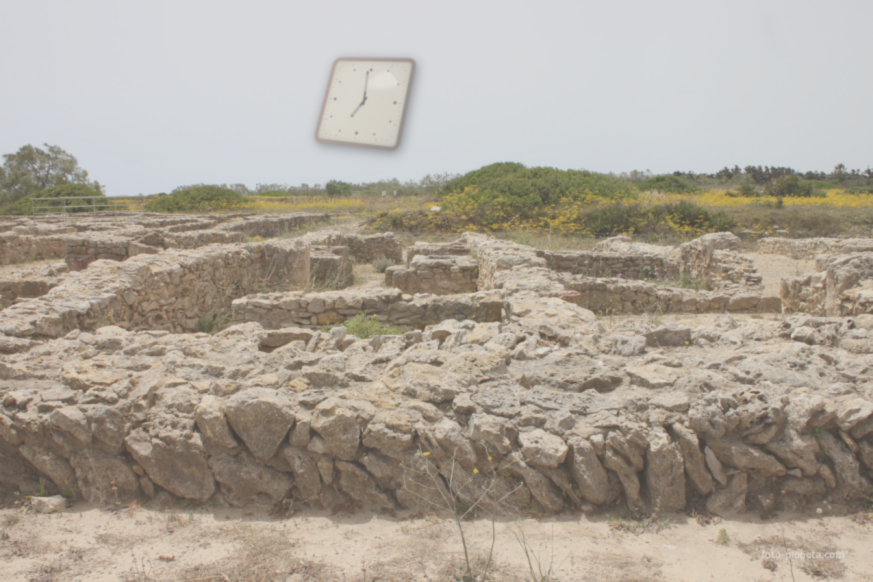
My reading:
6 h 59 min
